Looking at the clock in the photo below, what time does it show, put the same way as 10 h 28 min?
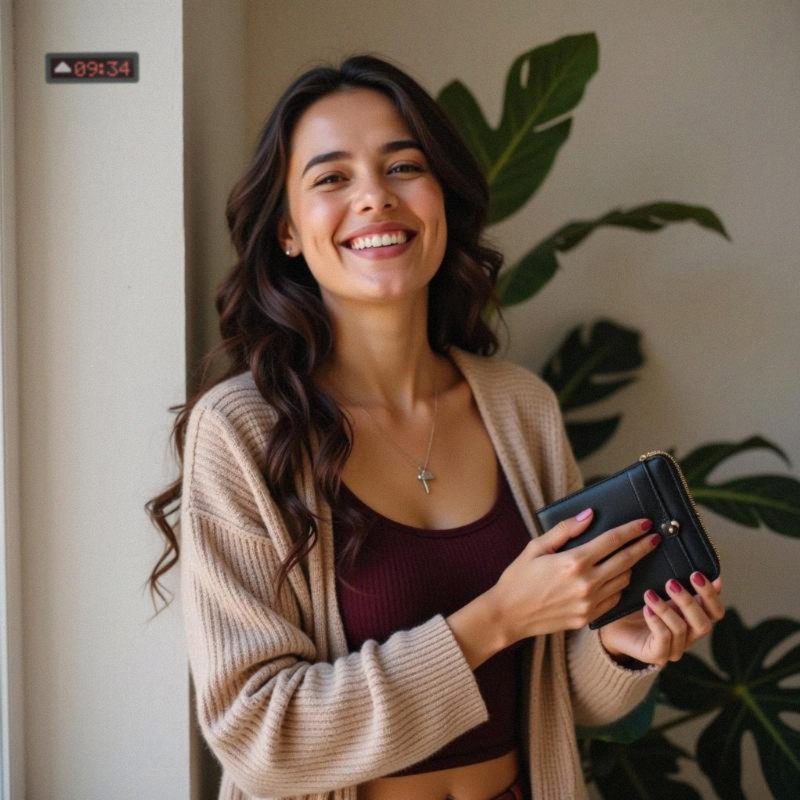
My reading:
9 h 34 min
